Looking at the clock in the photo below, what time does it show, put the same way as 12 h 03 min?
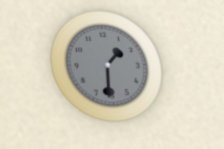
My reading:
1 h 31 min
